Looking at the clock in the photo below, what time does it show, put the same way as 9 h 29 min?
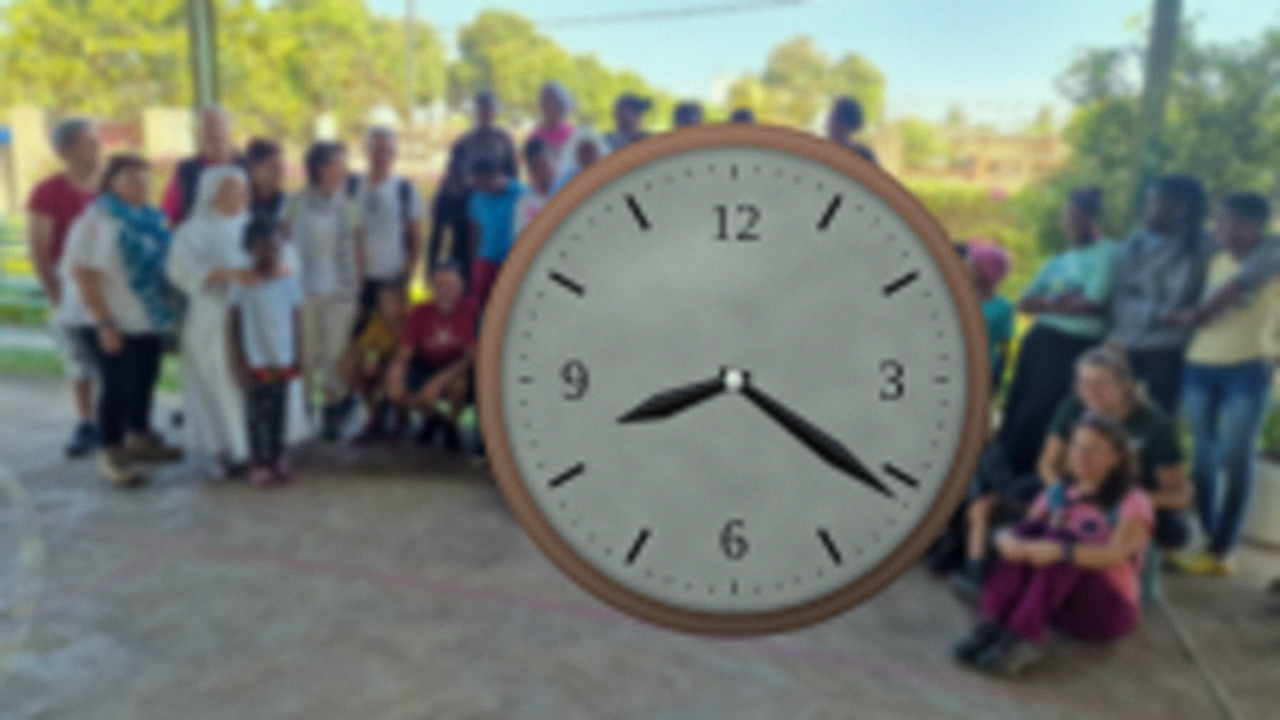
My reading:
8 h 21 min
